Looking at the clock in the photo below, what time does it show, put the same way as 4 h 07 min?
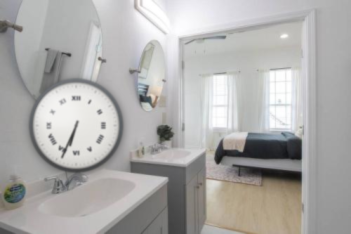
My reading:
6 h 34 min
